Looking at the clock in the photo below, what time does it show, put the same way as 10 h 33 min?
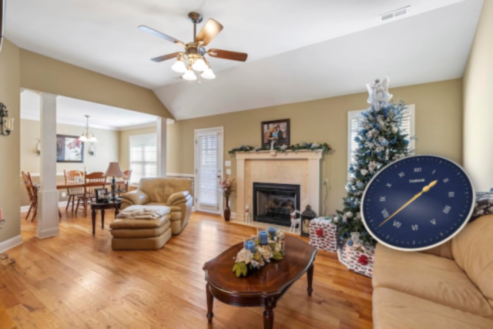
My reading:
1 h 38 min
